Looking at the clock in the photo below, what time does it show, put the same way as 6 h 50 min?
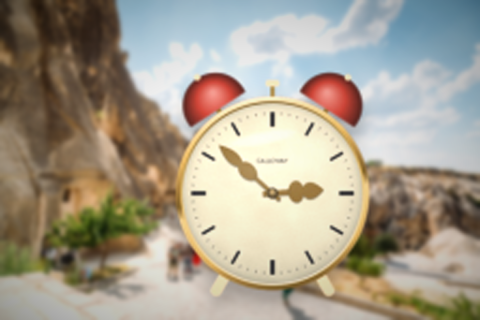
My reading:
2 h 52 min
